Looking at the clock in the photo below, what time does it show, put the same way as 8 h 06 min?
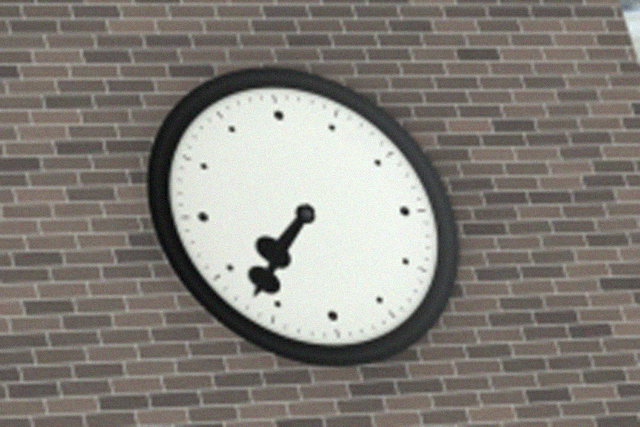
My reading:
7 h 37 min
